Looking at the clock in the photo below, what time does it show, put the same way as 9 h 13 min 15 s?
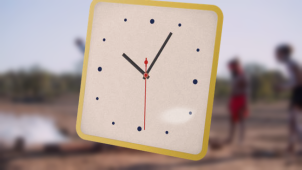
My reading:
10 h 04 min 29 s
